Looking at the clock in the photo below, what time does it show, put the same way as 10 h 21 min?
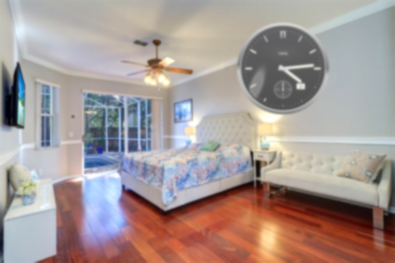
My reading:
4 h 14 min
